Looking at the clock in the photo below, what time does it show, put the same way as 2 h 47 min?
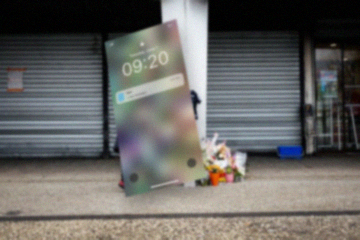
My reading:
9 h 20 min
